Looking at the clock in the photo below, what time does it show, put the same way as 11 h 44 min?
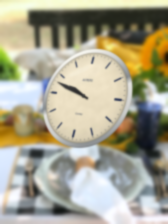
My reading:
9 h 48 min
